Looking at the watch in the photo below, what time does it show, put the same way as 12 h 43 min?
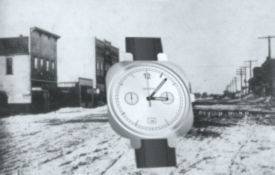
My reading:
3 h 07 min
